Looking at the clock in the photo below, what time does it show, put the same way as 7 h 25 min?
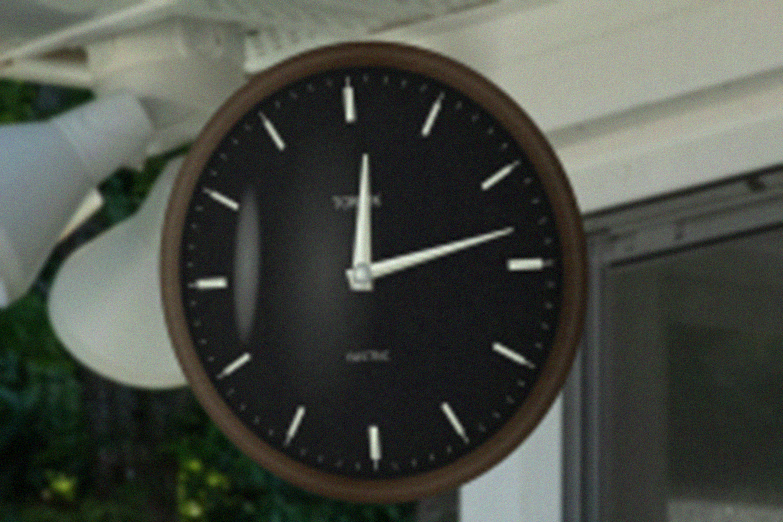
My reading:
12 h 13 min
